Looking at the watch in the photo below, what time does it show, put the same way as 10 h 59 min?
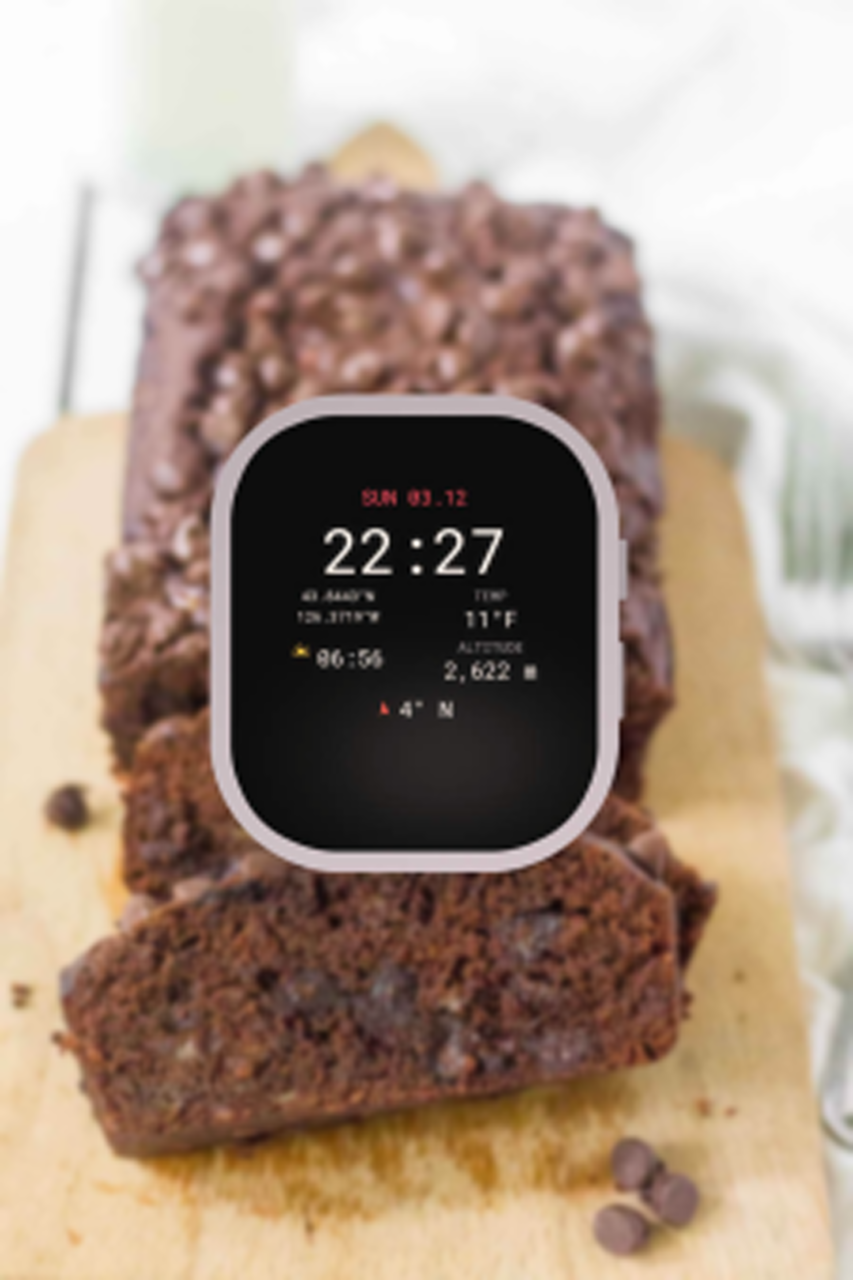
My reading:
22 h 27 min
